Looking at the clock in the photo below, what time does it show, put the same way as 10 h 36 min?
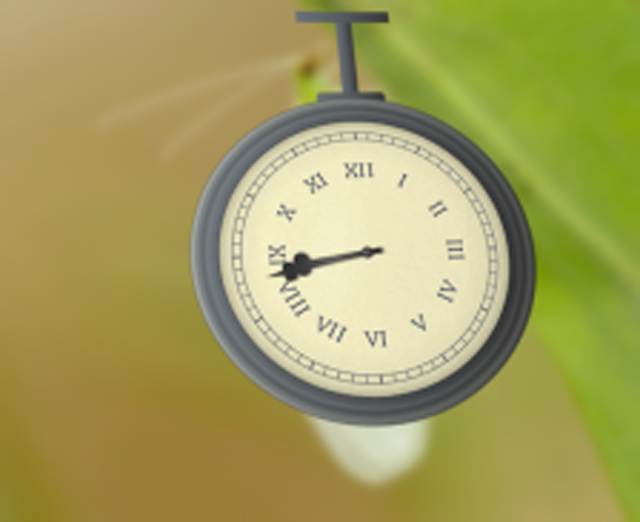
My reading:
8 h 43 min
